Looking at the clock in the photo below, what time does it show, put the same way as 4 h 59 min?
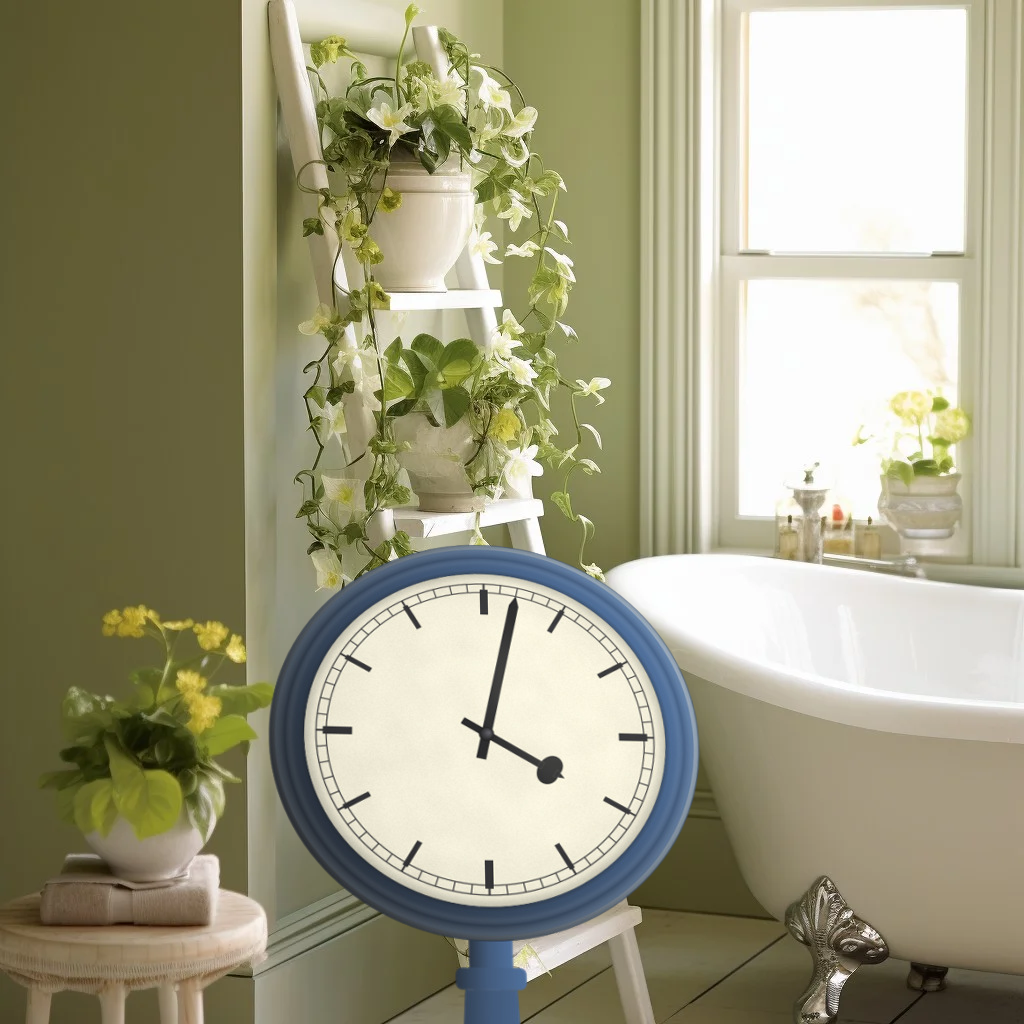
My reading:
4 h 02 min
